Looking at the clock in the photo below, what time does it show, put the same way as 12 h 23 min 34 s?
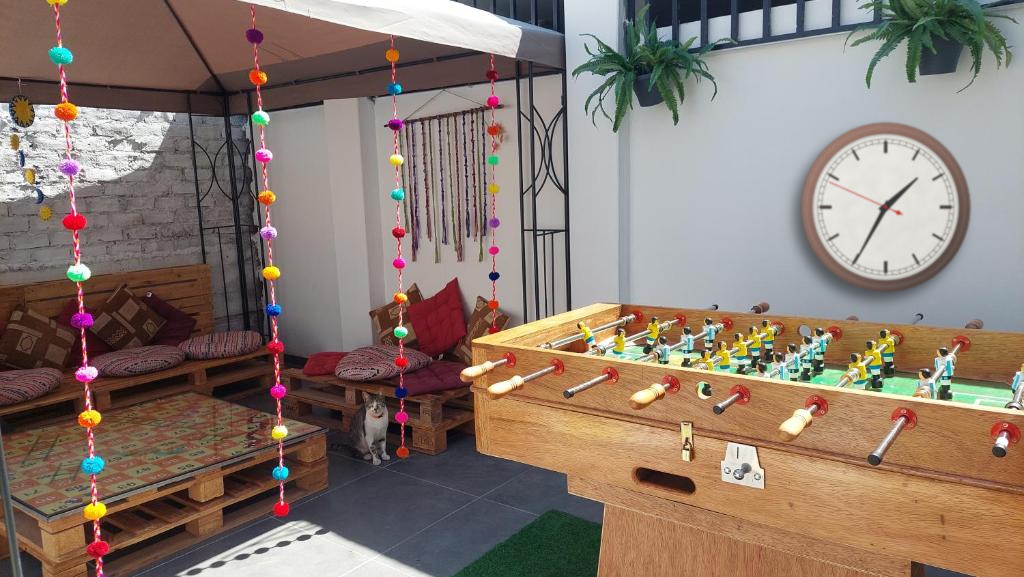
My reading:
1 h 34 min 49 s
